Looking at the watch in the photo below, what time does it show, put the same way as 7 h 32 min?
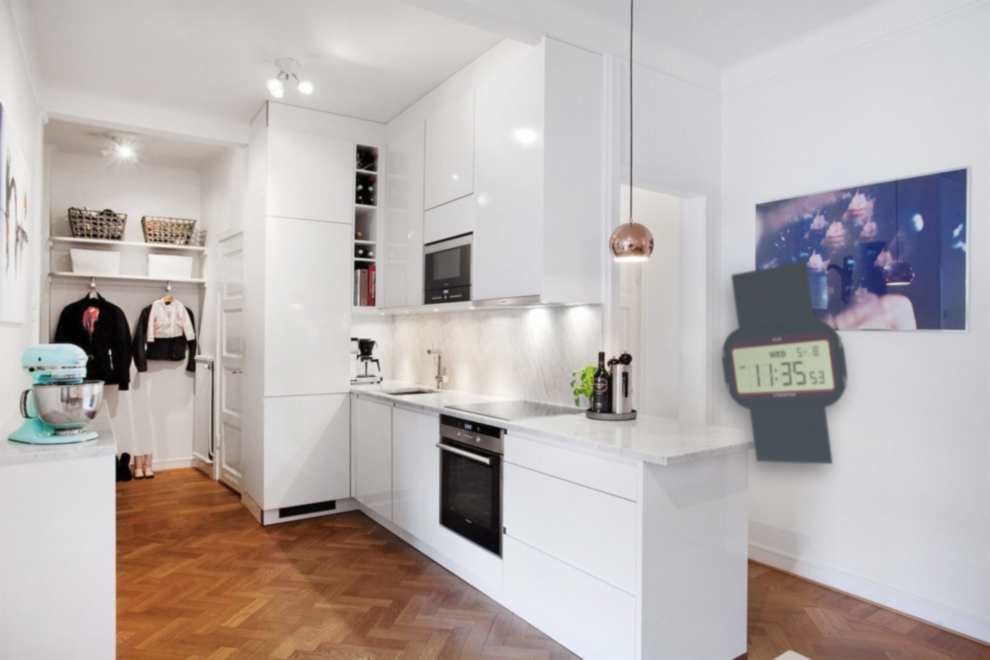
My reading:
11 h 35 min
